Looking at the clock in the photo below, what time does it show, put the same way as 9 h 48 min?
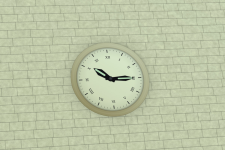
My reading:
10 h 15 min
